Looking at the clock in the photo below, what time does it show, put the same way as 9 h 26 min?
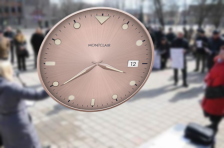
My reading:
3 h 39 min
